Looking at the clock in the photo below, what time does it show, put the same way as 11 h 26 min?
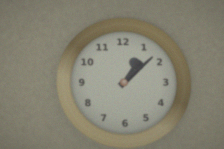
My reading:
1 h 08 min
